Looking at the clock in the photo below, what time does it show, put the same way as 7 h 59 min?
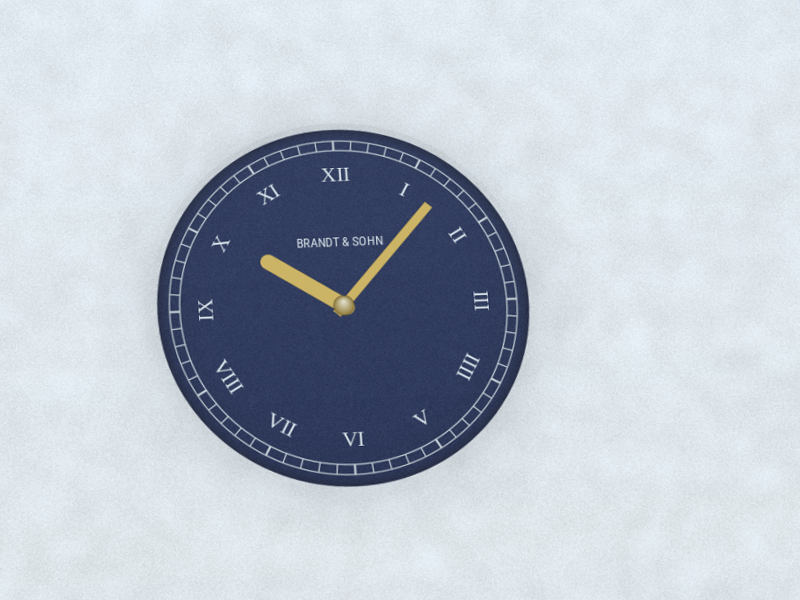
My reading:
10 h 07 min
